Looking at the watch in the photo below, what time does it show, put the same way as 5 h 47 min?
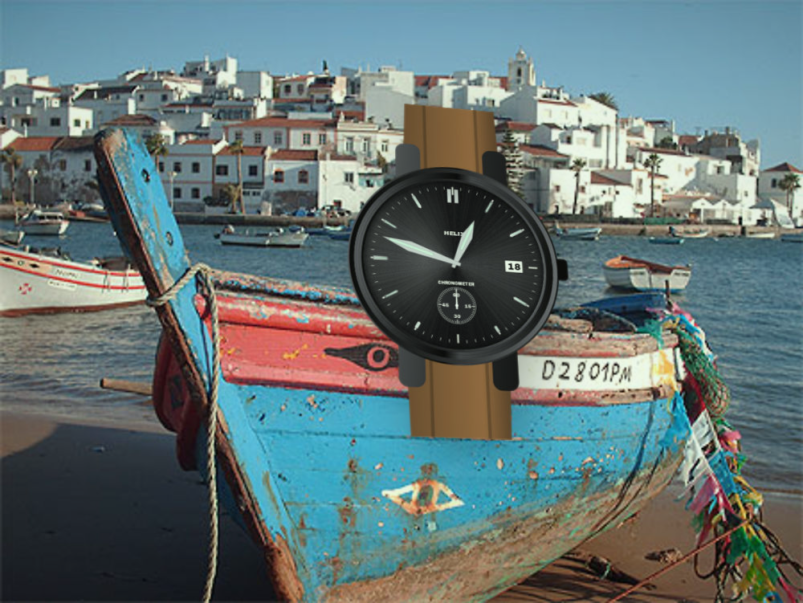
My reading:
12 h 48 min
